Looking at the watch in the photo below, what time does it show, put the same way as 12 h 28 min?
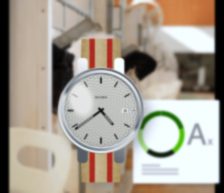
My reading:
4 h 39 min
